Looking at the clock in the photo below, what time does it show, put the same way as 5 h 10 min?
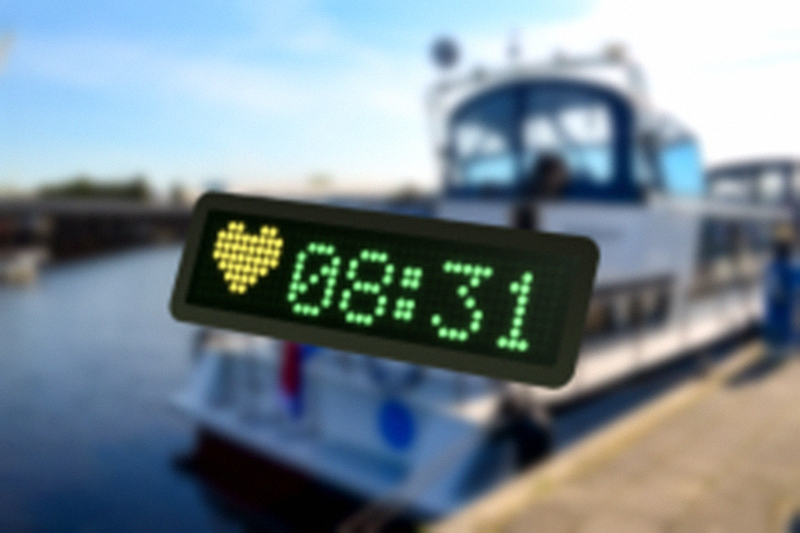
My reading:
8 h 31 min
